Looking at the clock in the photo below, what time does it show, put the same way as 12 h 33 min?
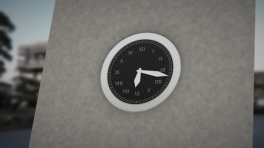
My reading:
6 h 17 min
